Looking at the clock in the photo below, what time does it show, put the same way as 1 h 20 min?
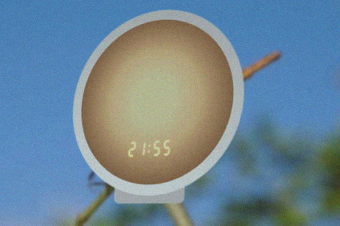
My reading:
21 h 55 min
